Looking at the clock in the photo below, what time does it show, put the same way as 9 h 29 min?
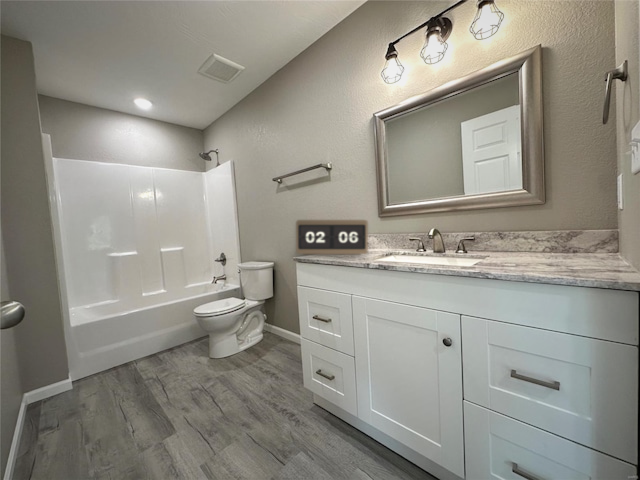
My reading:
2 h 06 min
